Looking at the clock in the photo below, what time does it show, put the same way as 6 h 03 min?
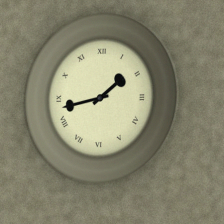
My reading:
1 h 43 min
